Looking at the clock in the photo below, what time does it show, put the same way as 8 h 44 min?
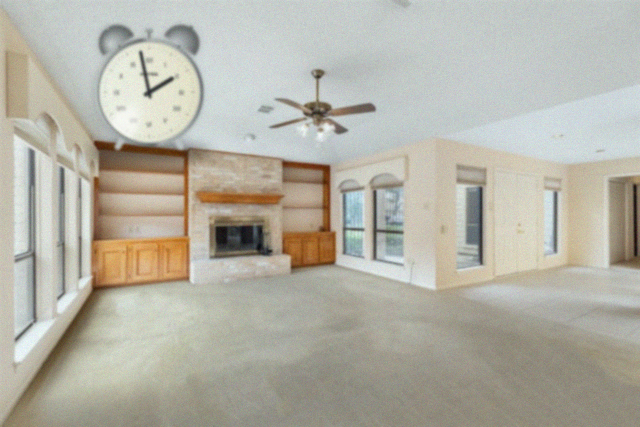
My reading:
1 h 58 min
